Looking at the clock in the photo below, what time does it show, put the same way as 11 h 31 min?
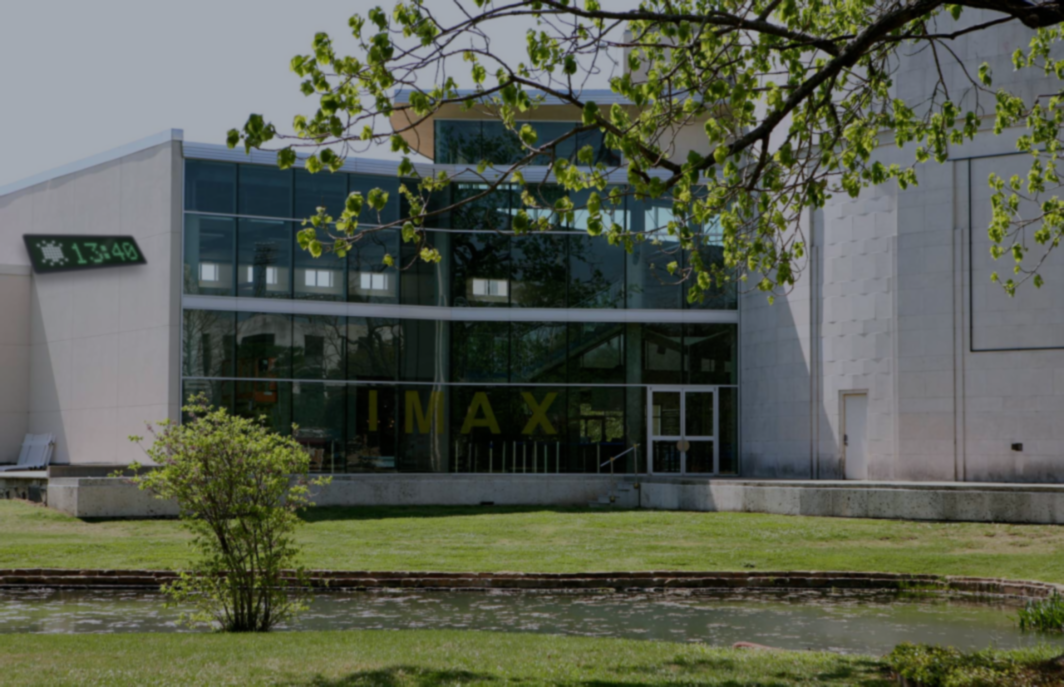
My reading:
13 h 40 min
